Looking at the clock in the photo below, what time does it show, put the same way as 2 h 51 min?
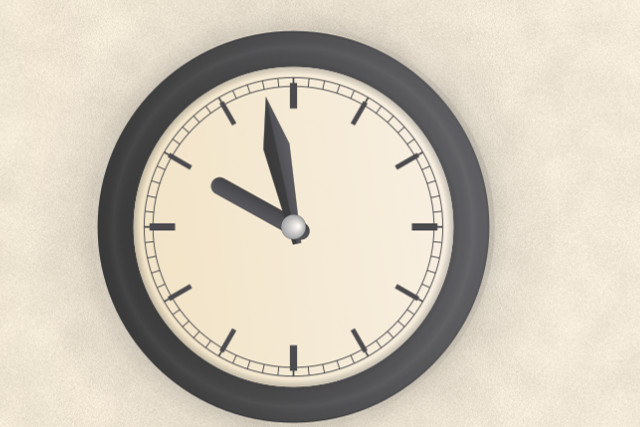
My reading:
9 h 58 min
